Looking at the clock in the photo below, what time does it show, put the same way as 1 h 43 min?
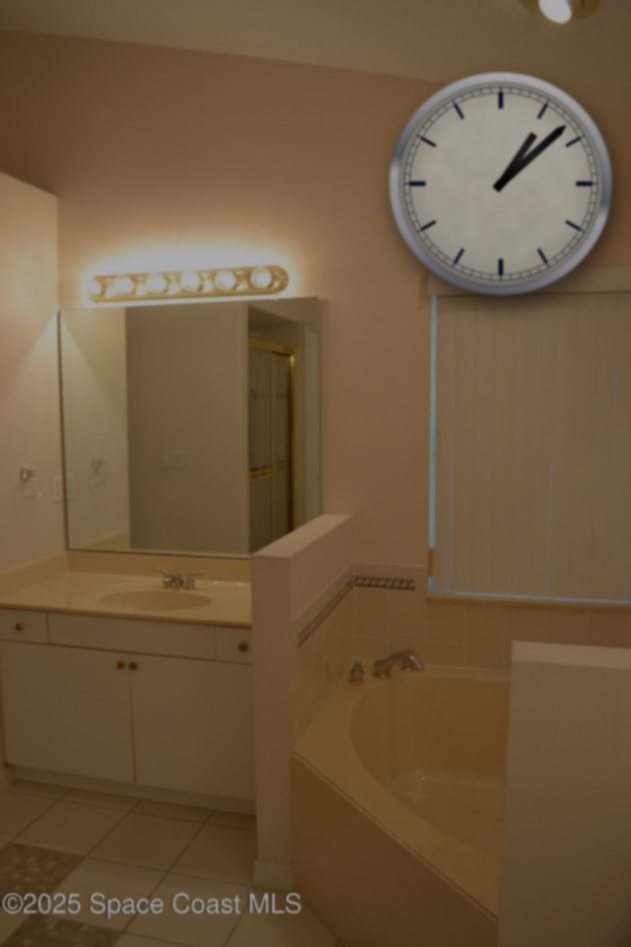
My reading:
1 h 08 min
